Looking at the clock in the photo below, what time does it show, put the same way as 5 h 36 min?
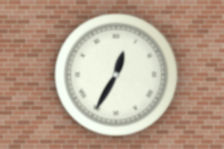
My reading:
12 h 35 min
